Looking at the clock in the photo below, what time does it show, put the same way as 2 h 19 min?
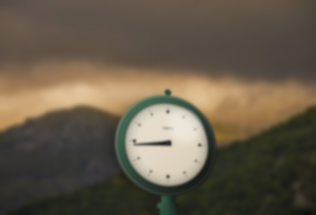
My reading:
8 h 44 min
